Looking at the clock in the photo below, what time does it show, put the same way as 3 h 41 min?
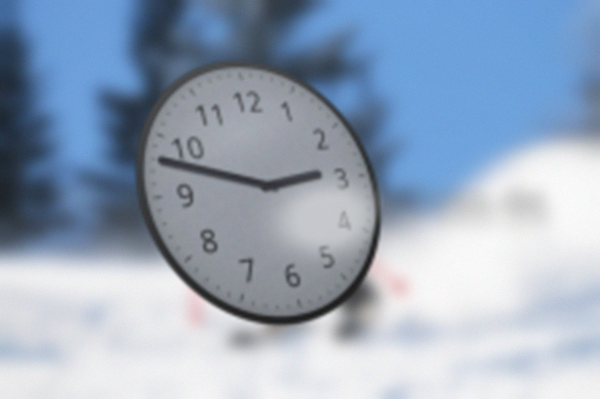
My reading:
2 h 48 min
